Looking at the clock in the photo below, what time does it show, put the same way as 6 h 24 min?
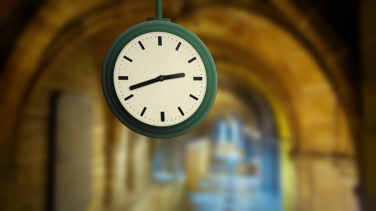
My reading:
2 h 42 min
